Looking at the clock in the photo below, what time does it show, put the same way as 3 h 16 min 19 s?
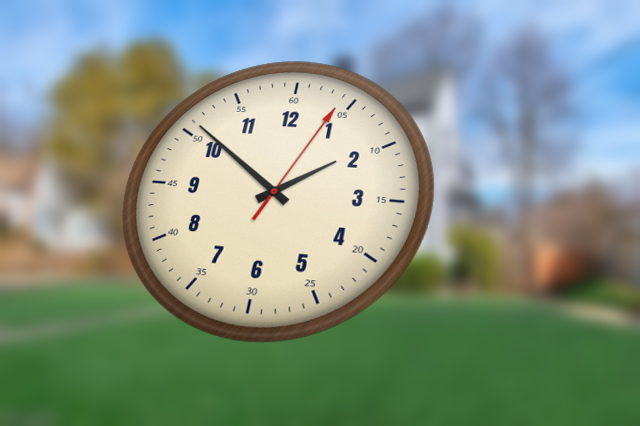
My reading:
1 h 51 min 04 s
